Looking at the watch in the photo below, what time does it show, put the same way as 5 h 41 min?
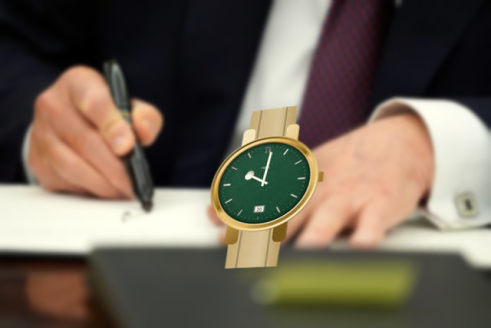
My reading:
10 h 01 min
